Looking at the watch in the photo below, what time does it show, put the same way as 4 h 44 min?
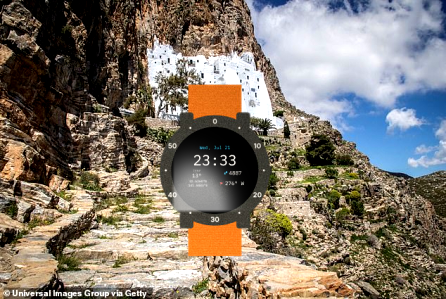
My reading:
23 h 33 min
